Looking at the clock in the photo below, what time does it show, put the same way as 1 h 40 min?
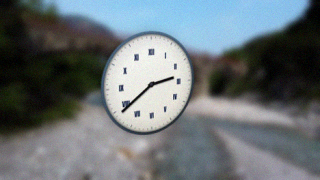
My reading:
2 h 39 min
